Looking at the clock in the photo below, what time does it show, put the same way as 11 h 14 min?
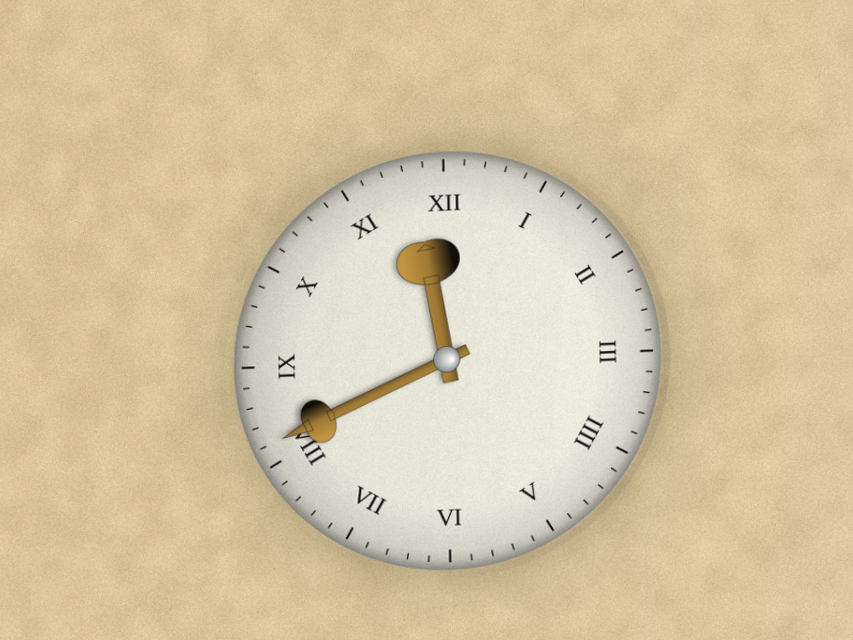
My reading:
11 h 41 min
